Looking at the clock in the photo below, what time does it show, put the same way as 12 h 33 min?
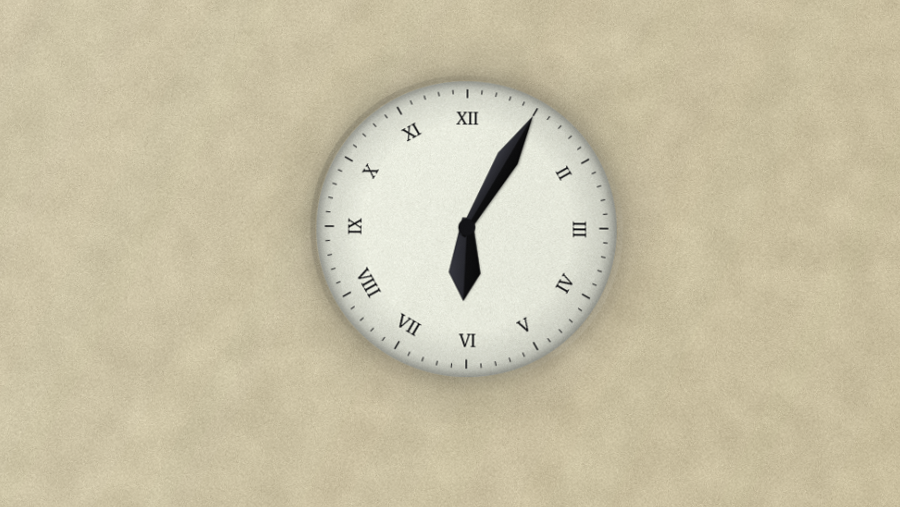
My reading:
6 h 05 min
